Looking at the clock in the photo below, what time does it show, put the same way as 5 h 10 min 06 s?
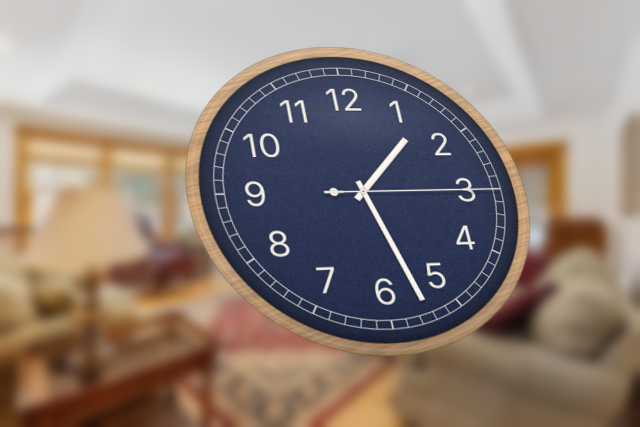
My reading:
1 h 27 min 15 s
